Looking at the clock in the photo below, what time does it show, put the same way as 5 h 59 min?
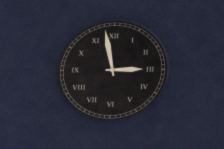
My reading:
2 h 58 min
